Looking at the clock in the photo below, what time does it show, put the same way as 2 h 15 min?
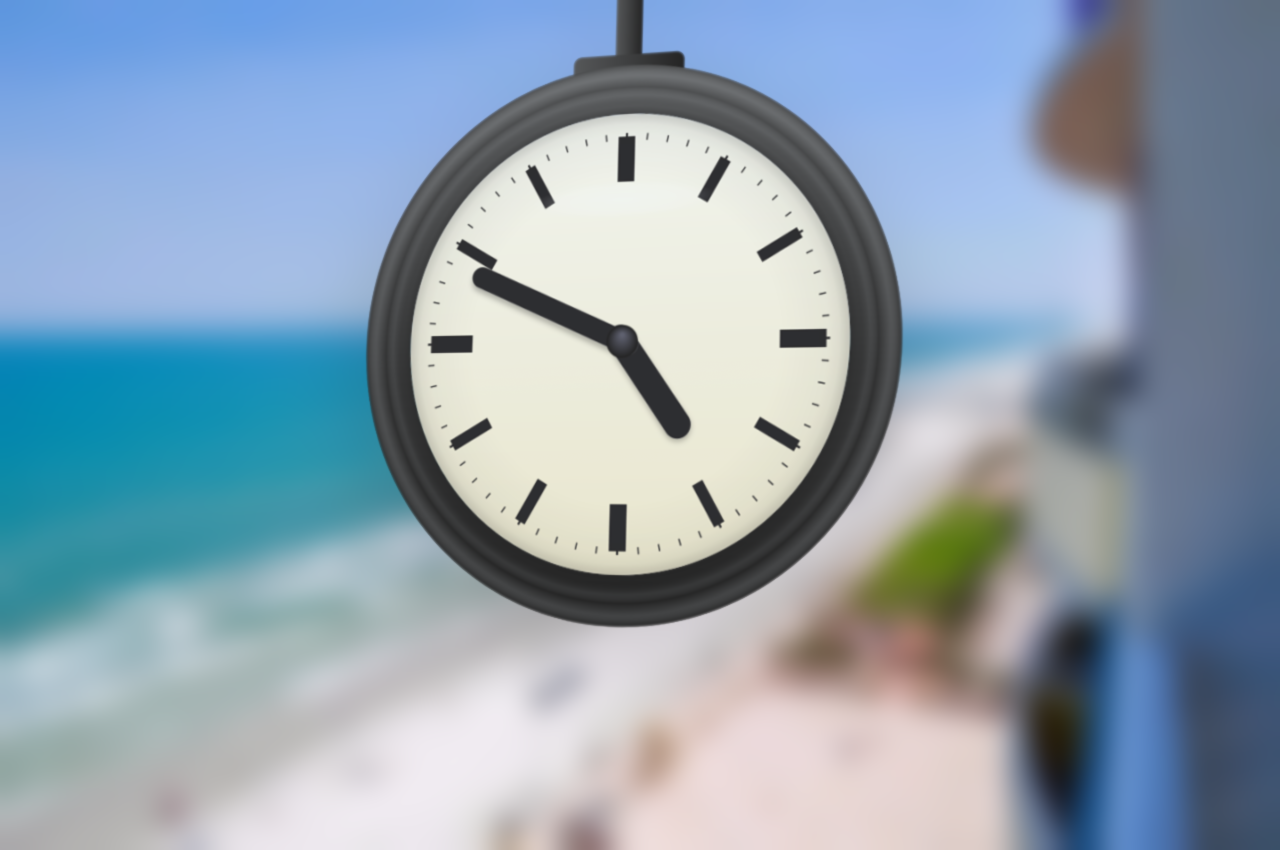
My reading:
4 h 49 min
